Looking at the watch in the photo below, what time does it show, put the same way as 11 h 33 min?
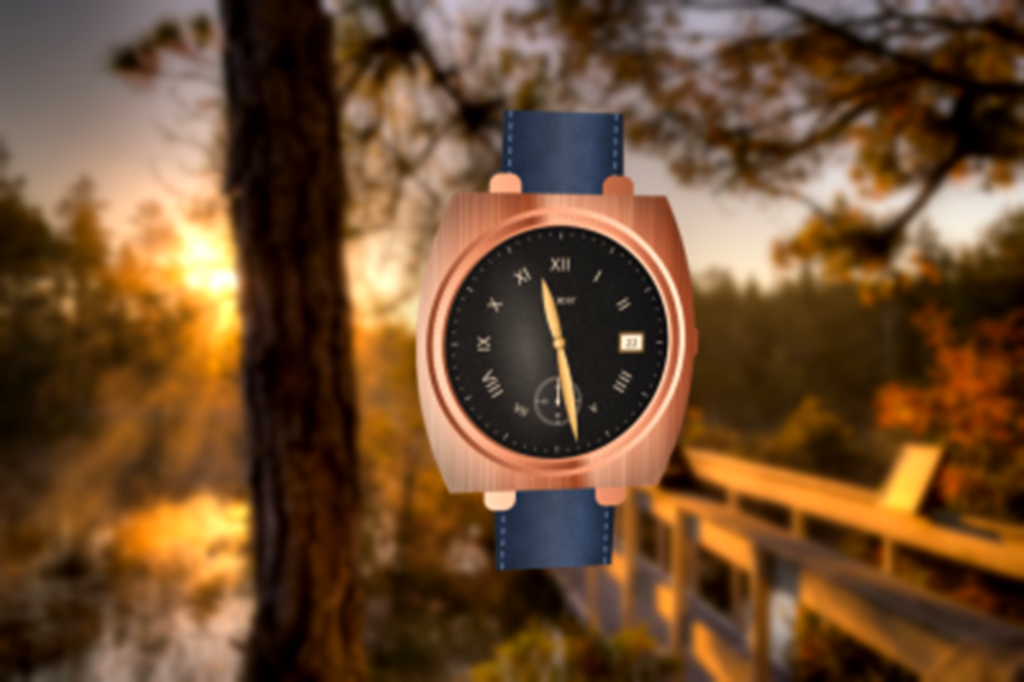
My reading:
11 h 28 min
